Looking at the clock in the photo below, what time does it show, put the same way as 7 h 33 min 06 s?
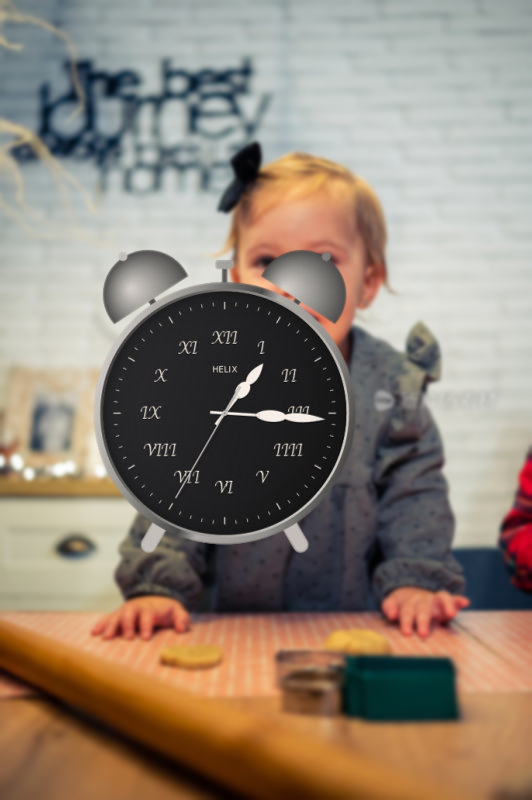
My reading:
1 h 15 min 35 s
